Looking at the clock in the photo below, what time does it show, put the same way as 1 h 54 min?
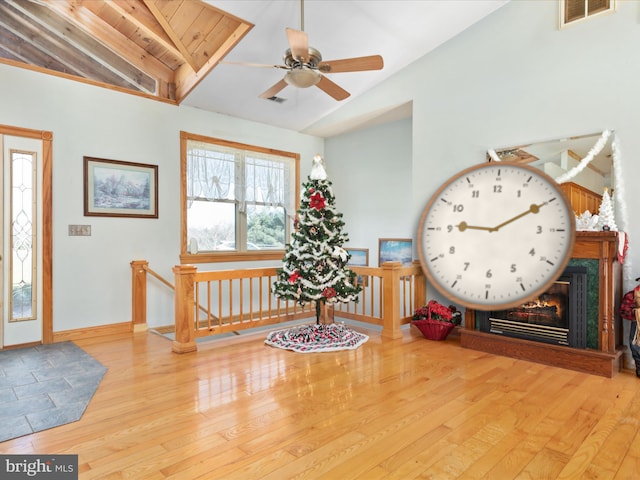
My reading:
9 h 10 min
